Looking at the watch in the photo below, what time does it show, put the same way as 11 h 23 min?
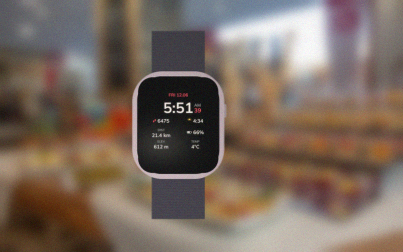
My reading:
5 h 51 min
